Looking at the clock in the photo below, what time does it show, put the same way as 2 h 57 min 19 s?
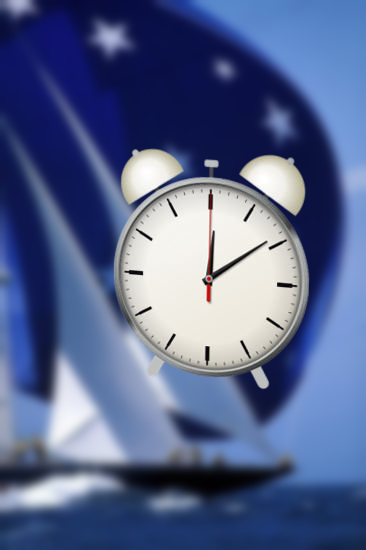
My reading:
12 h 09 min 00 s
